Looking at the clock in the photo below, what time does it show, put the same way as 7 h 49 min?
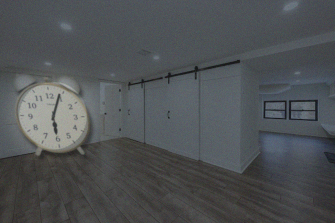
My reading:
6 h 04 min
